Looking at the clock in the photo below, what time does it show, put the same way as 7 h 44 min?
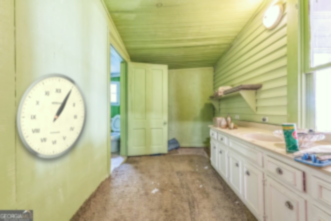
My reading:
1 h 05 min
